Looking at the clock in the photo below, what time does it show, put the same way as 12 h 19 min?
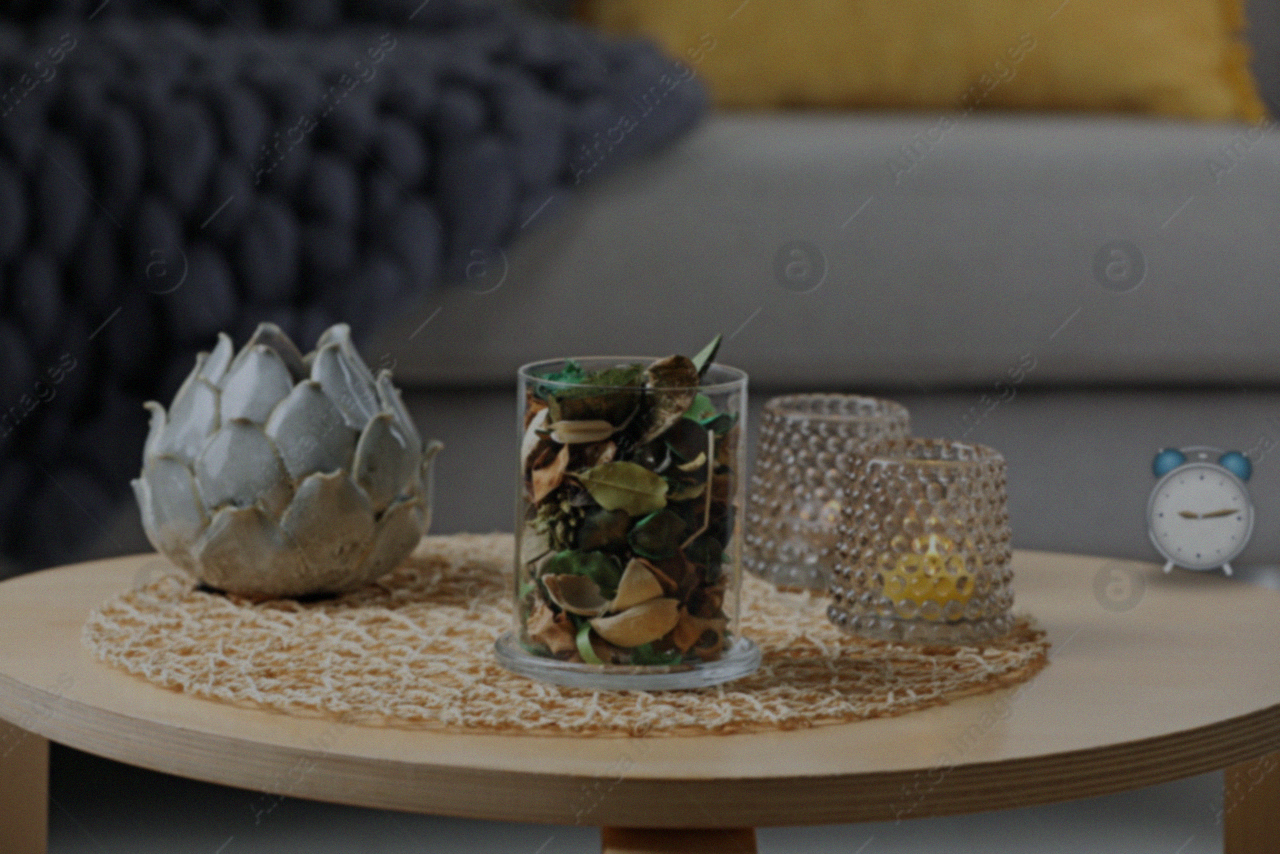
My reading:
9 h 13 min
